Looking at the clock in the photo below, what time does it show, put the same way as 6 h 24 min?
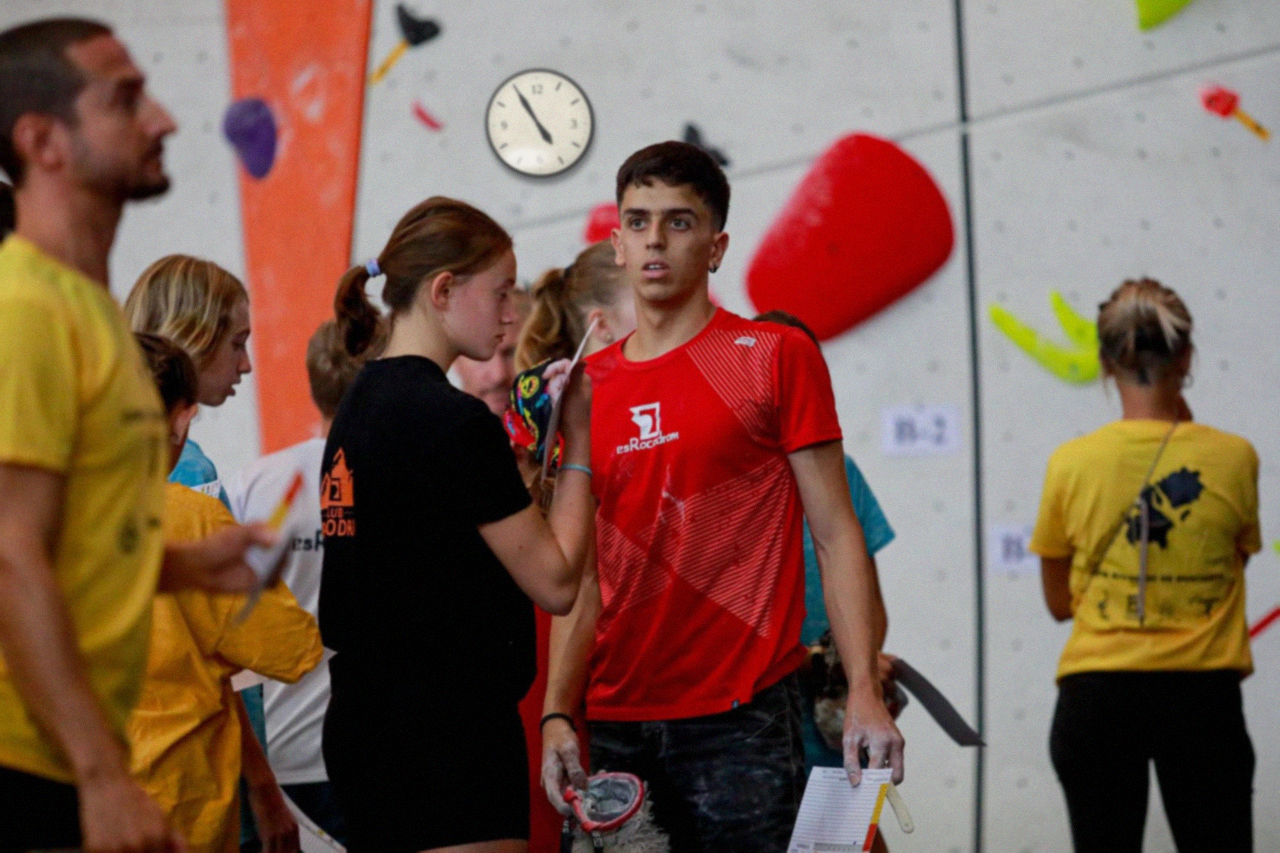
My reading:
4 h 55 min
